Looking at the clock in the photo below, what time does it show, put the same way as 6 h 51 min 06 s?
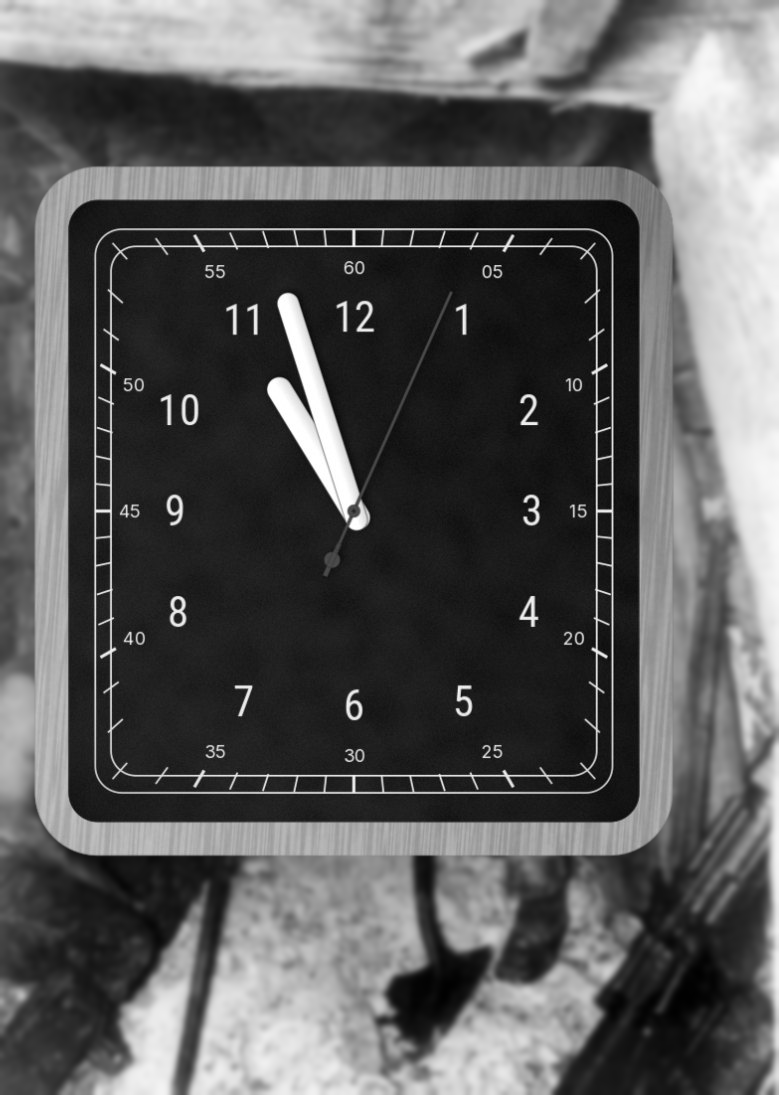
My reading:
10 h 57 min 04 s
